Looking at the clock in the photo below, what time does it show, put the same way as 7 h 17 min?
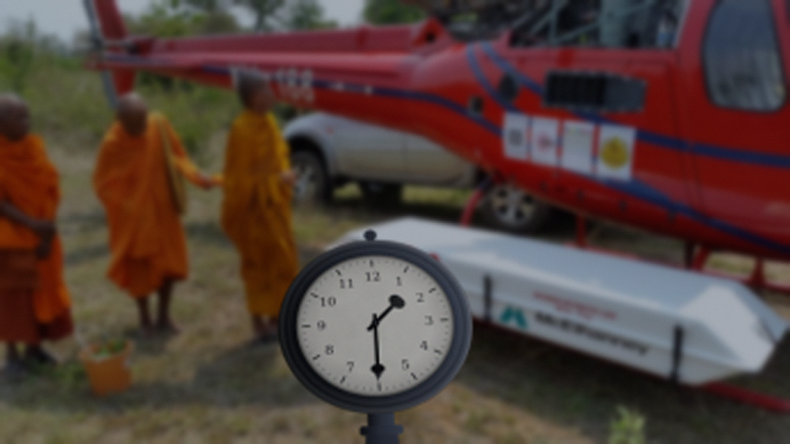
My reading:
1 h 30 min
